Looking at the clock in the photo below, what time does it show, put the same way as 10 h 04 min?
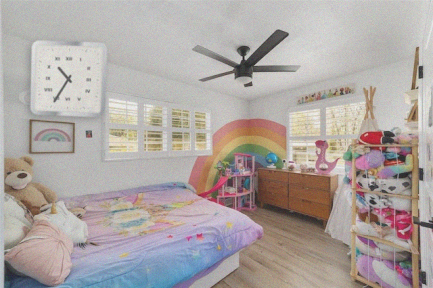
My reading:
10 h 35 min
